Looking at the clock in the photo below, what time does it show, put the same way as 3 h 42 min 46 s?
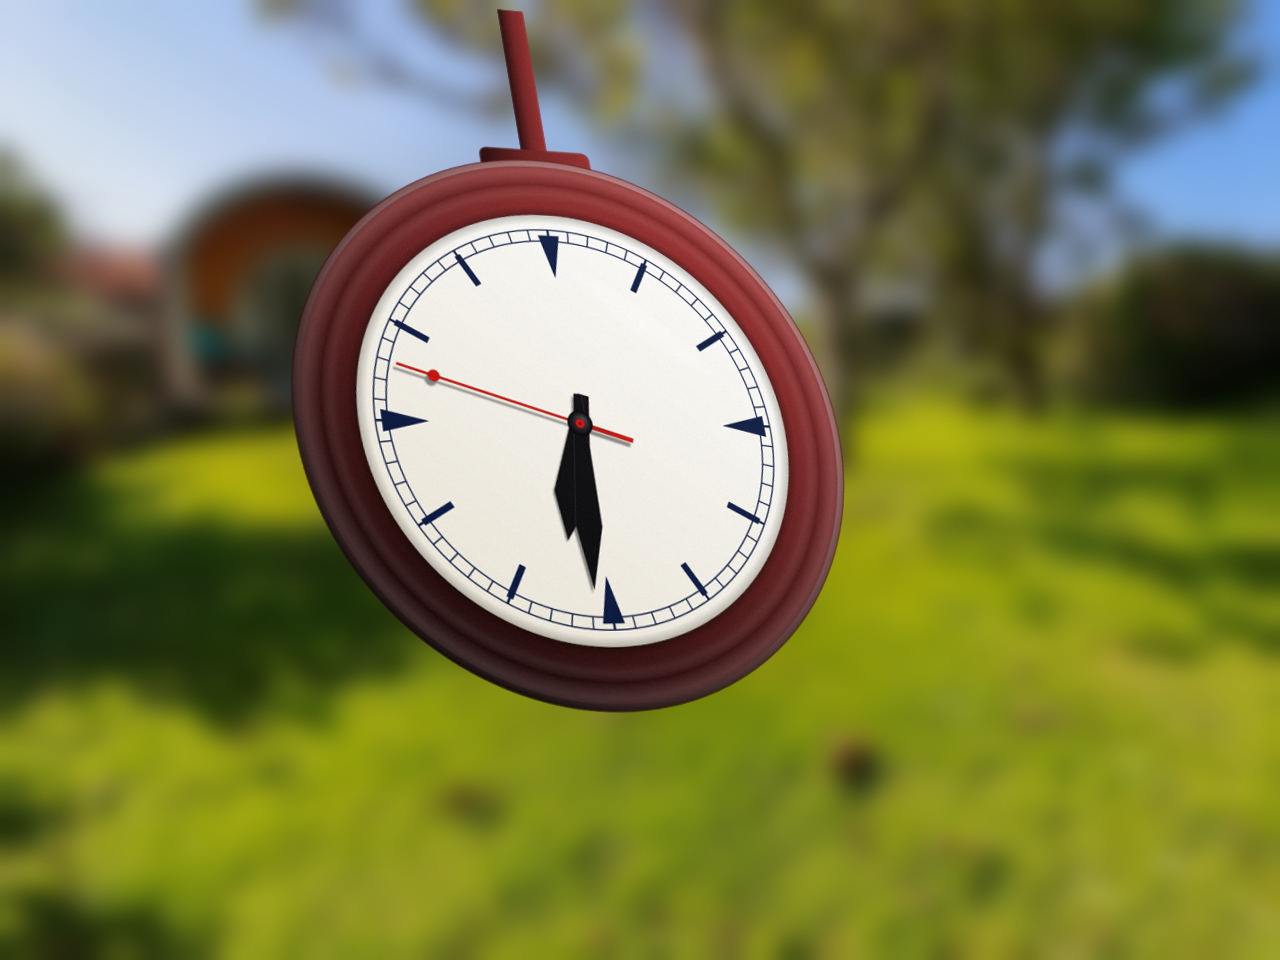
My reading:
6 h 30 min 48 s
